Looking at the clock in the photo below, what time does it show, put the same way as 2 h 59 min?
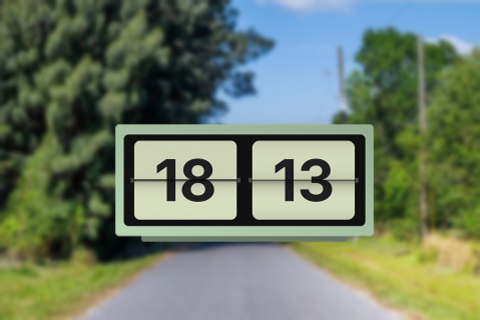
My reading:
18 h 13 min
